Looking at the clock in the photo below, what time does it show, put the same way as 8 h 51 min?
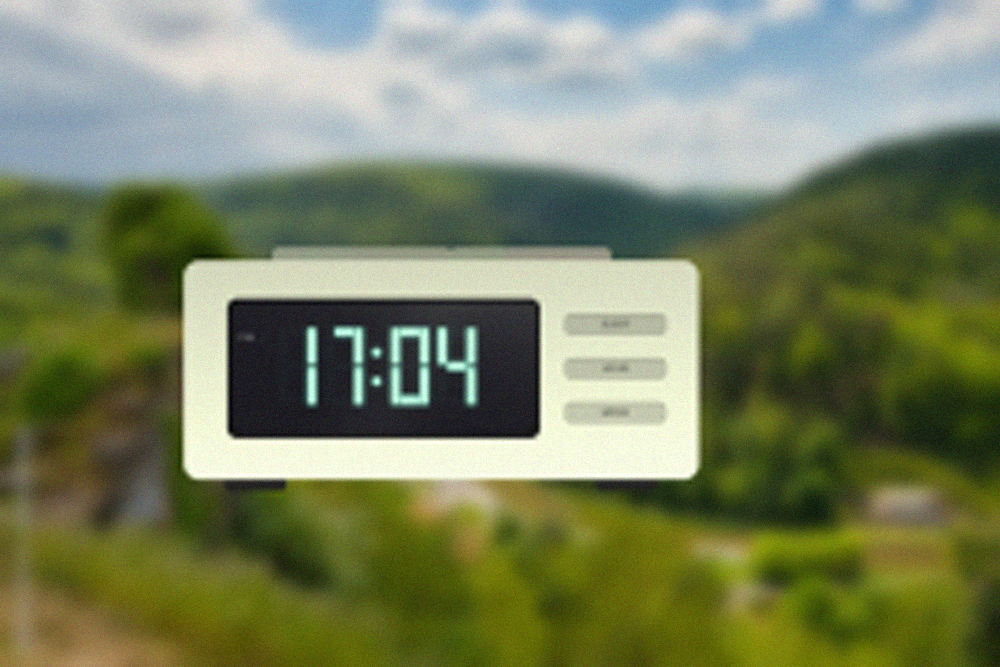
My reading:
17 h 04 min
